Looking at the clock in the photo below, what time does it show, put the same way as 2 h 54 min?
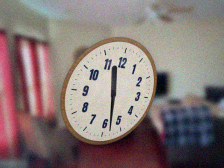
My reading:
11 h 28 min
